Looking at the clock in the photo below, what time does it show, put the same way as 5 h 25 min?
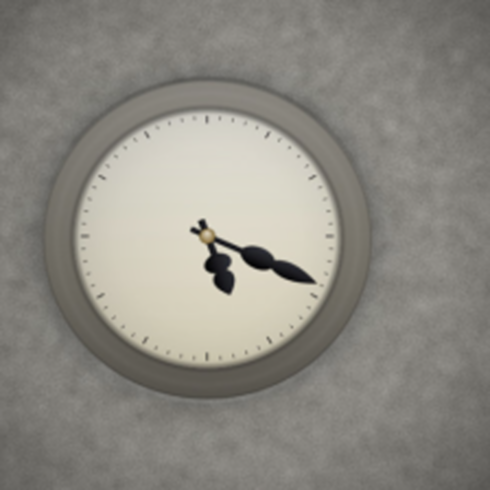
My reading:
5 h 19 min
